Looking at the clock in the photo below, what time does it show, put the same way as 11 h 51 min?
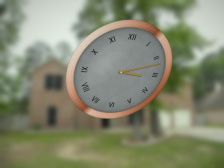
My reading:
3 h 12 min
